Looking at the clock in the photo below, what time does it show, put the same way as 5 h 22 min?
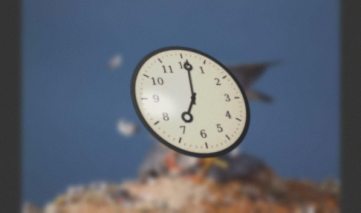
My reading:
7 h 01 min
